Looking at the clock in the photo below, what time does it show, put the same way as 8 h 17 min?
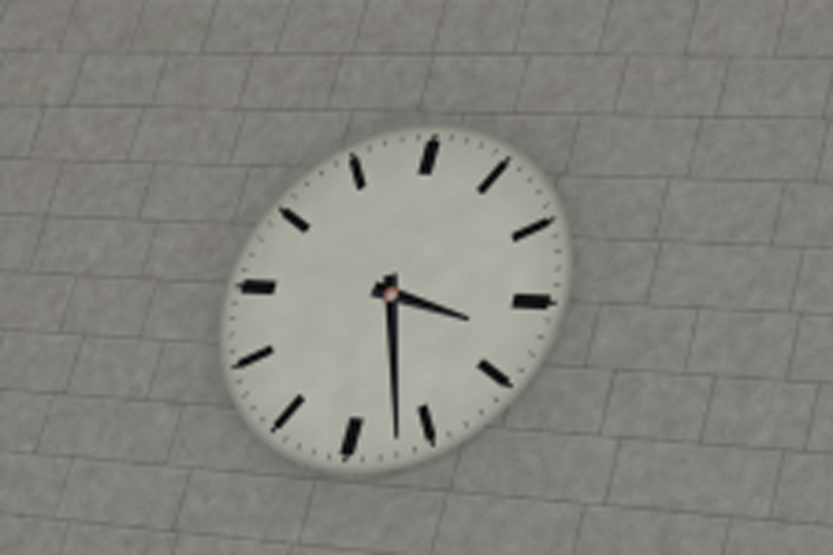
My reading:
3 h 27 min
